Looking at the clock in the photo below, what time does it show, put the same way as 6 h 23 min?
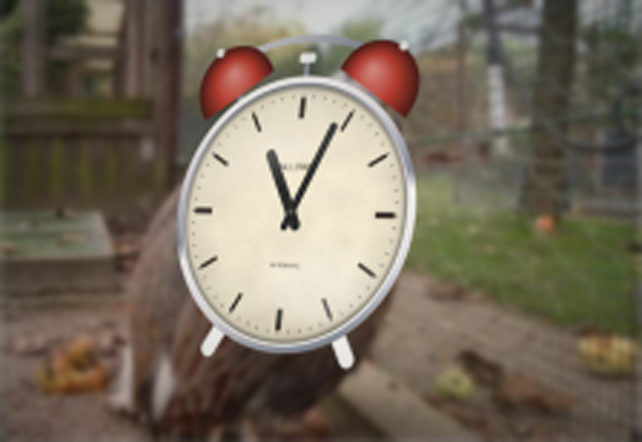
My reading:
11 h 04 min
